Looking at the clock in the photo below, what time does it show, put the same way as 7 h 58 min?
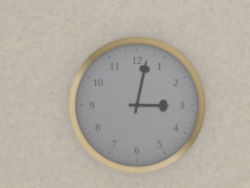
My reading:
3 h 02 min
